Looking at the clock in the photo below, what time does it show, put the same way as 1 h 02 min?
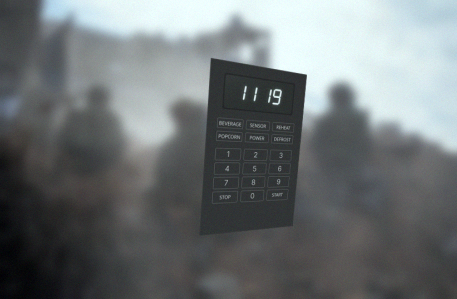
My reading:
11 h 19 min
